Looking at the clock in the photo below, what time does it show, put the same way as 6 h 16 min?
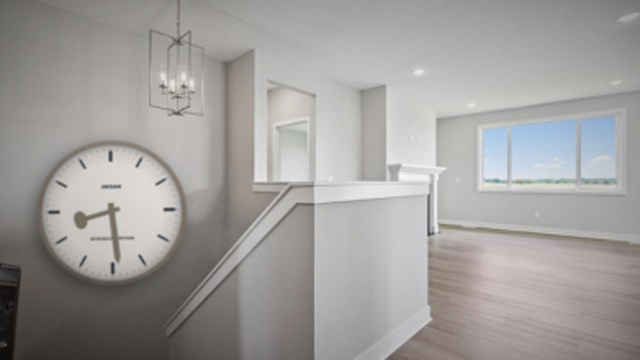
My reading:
8 h 29 min
